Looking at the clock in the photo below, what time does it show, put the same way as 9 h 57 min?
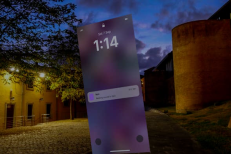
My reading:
1 h 14 min
